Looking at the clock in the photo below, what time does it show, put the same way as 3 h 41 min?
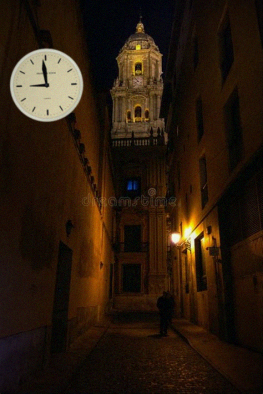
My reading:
8 h 59 min
